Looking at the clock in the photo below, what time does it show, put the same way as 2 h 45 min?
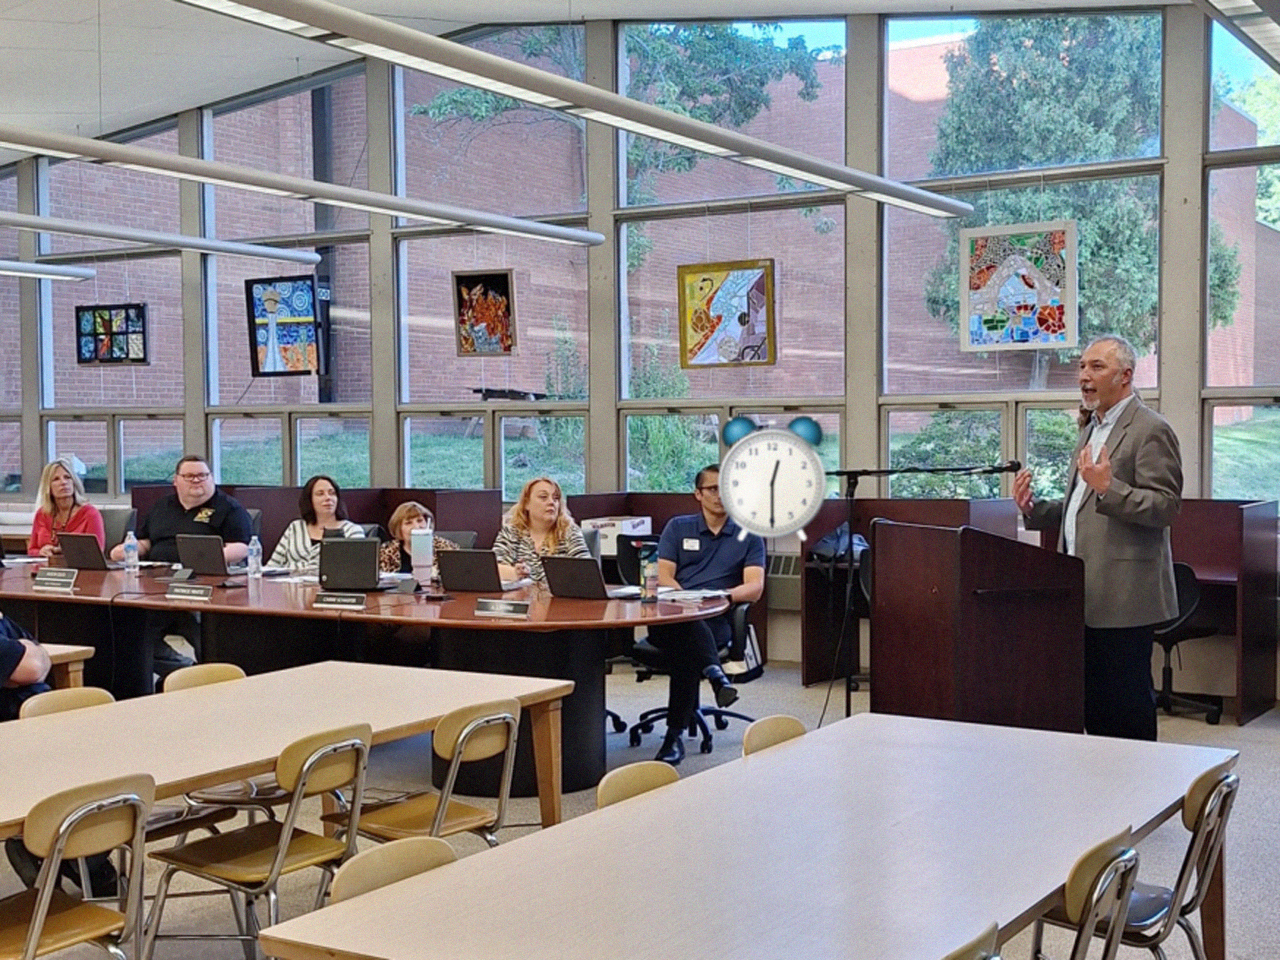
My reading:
12 h 30 min
